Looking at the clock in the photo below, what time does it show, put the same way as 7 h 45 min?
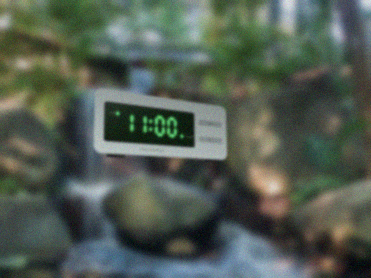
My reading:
11 h 00 min
